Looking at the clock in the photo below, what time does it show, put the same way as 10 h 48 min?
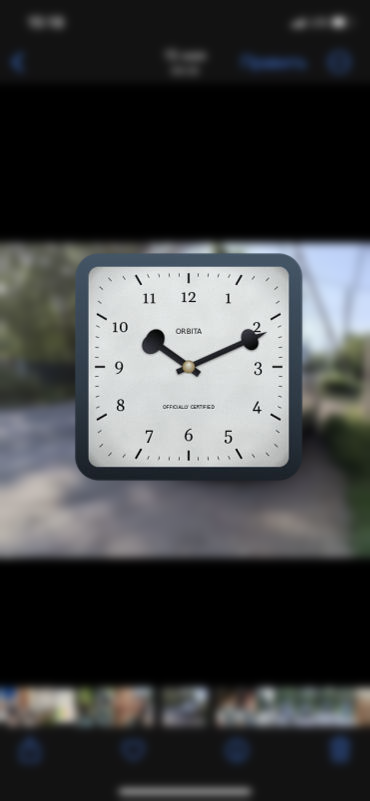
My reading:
10 h 11 min
